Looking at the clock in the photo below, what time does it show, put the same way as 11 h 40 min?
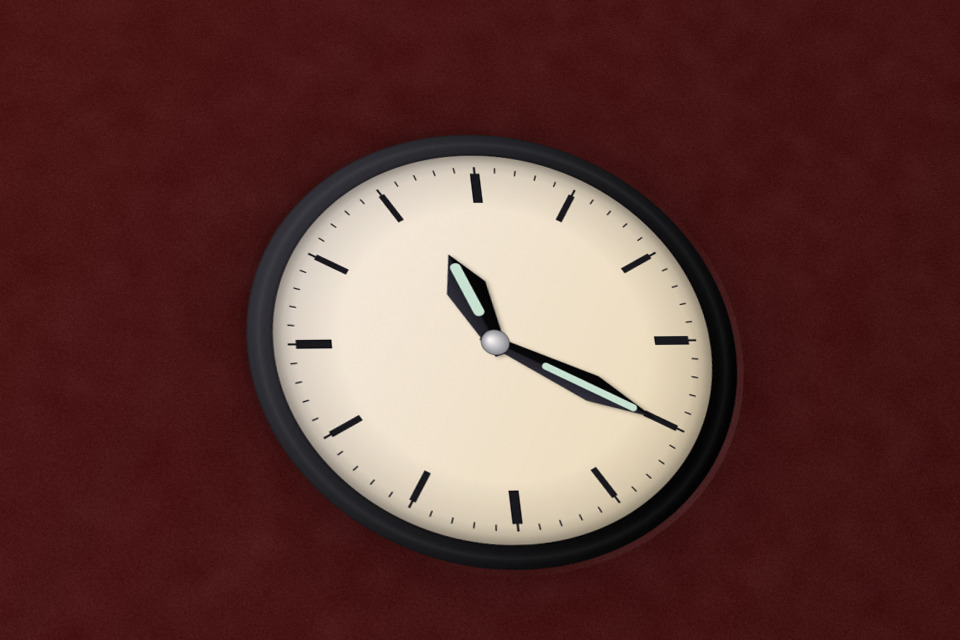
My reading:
11 h 20 min
